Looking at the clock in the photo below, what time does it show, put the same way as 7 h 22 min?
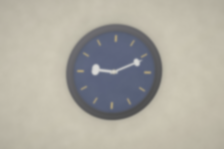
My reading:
9 h 11 min
